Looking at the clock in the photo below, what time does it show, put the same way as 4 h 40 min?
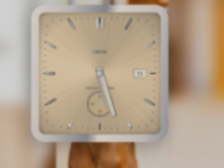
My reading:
5 h 27 min
